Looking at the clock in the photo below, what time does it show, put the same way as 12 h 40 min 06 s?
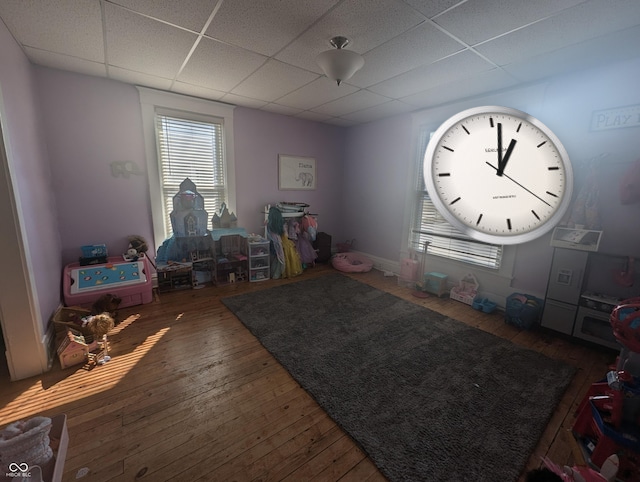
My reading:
1 h 01 min 22 s
